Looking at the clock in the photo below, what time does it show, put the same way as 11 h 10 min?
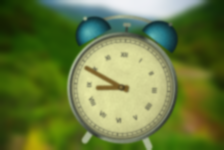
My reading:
8 h 49 min
